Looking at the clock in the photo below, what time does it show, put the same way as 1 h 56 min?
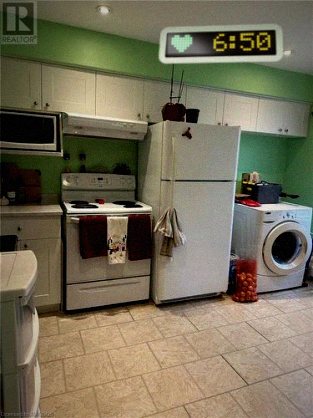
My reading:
6 h 50 min
